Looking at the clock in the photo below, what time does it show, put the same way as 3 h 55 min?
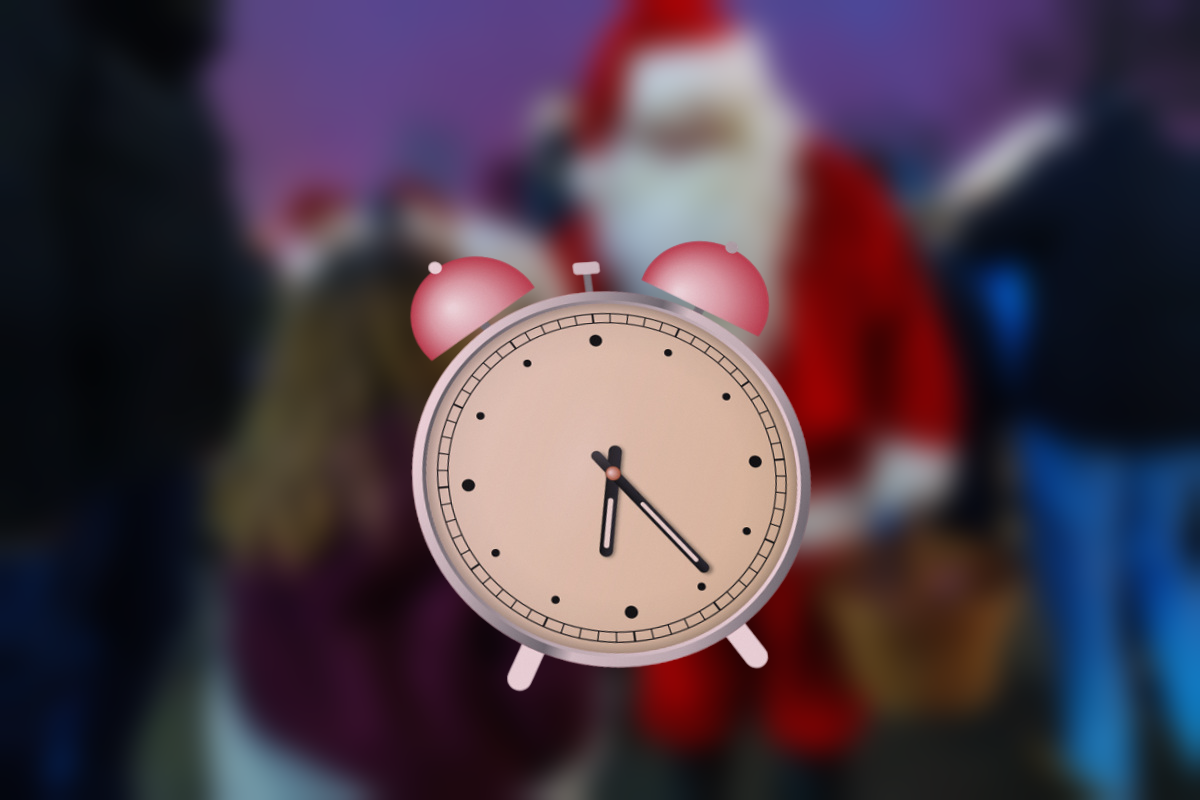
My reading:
6 h 24 min
